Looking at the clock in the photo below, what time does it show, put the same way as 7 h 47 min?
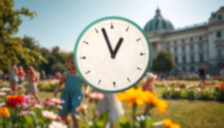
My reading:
12 h 57 min
